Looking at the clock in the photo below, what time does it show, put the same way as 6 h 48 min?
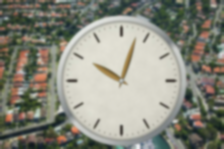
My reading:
10 h 03 min
